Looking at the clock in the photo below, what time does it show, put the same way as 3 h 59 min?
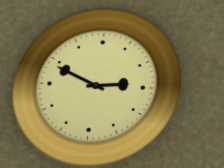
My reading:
2 h 49 min
